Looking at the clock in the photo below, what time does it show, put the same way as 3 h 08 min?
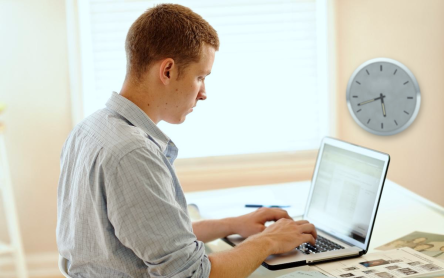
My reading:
5 h 42 min
